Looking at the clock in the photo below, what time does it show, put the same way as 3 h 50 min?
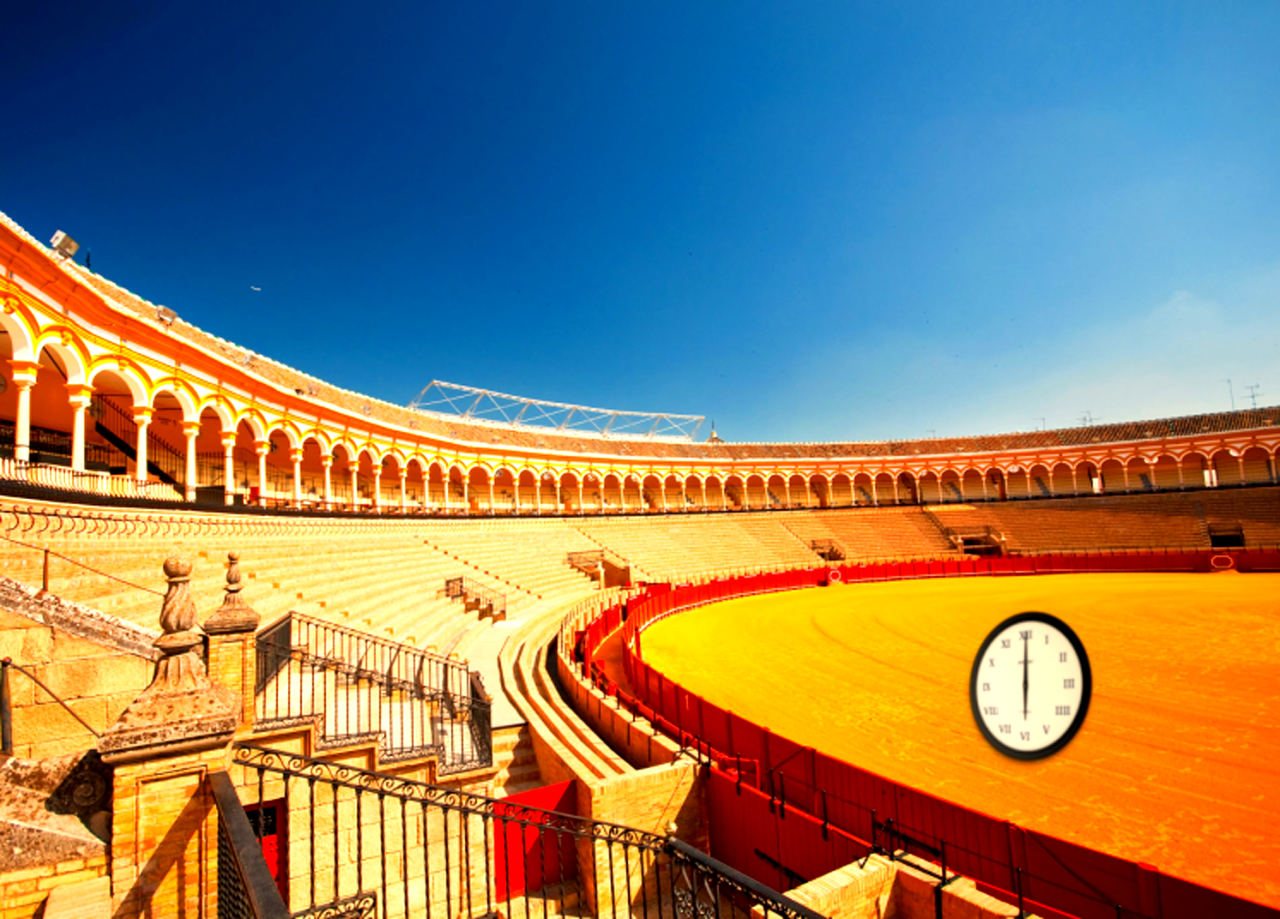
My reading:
6 h 00 min
